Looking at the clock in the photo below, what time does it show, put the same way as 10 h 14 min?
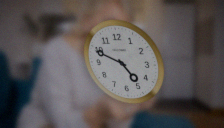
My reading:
4 h 49 min
